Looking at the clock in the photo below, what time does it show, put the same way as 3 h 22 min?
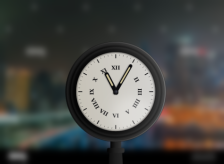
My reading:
11 h 05 min
